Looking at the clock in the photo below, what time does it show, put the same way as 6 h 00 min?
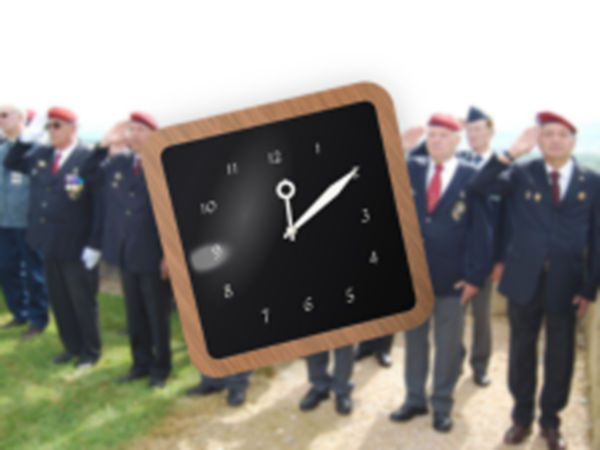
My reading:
12 h 10 min
